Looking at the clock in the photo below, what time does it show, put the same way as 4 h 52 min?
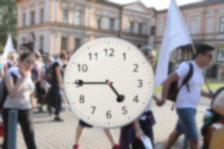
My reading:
4 h 45 min
